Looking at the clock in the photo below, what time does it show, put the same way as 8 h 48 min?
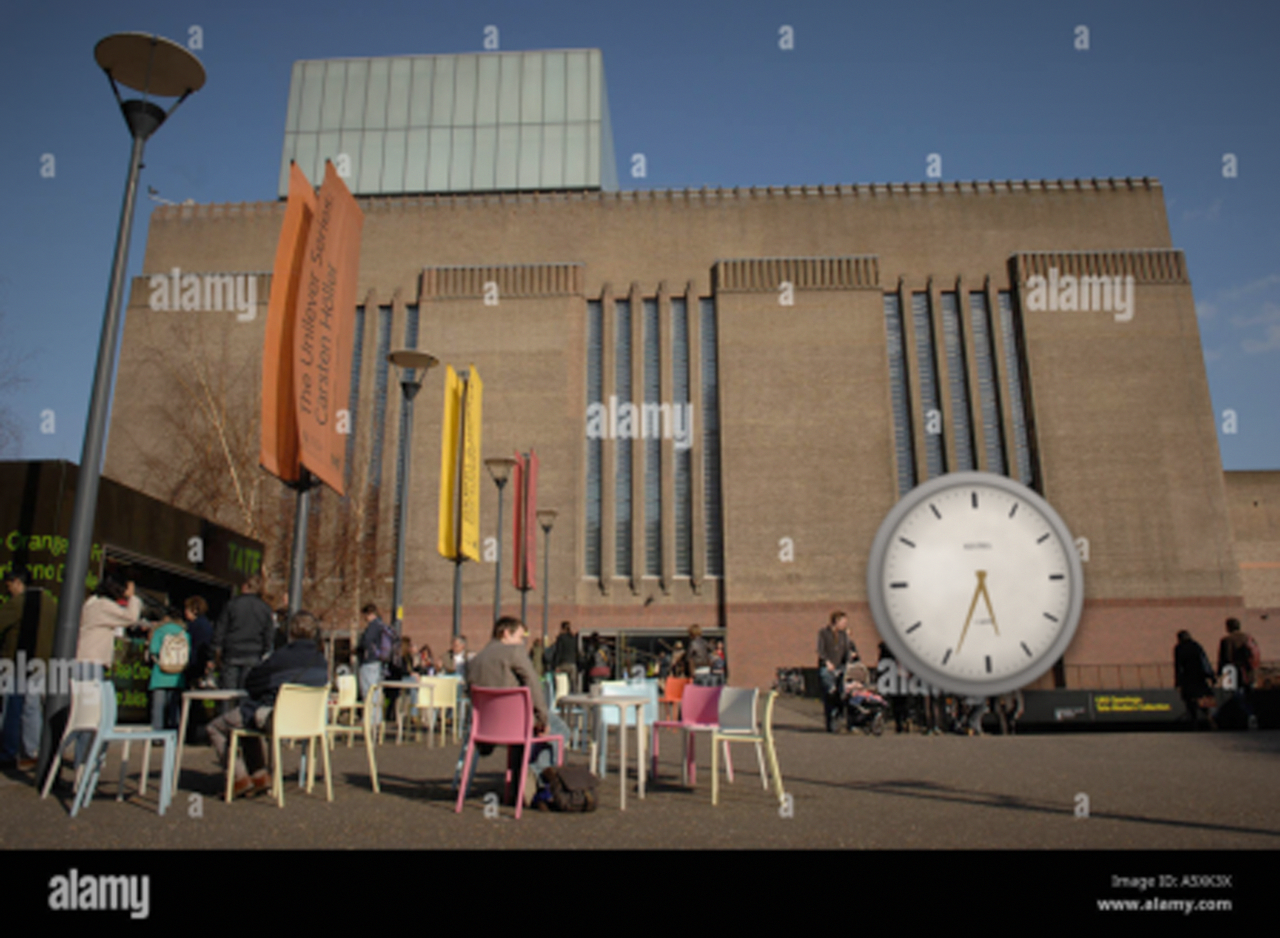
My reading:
5 h 34 min
